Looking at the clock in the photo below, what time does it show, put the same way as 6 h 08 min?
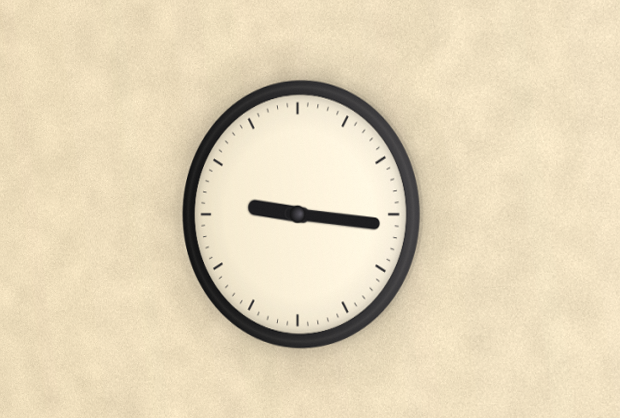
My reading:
9 h 16 min
